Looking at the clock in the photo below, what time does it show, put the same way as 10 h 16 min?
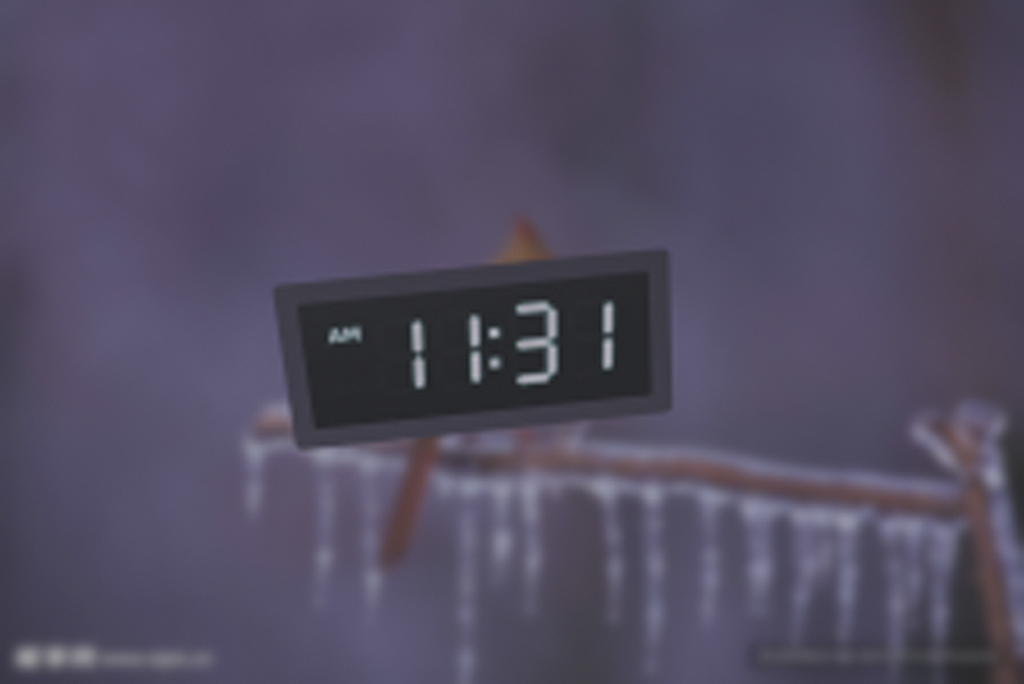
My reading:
11 h 31 min
